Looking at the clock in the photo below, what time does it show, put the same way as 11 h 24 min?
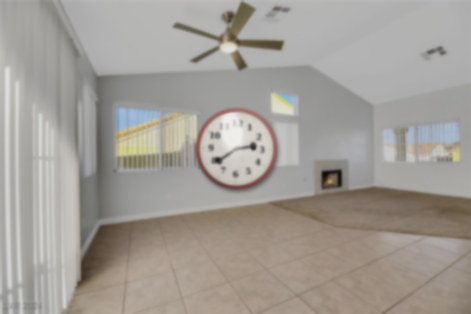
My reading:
2 h 39 min
